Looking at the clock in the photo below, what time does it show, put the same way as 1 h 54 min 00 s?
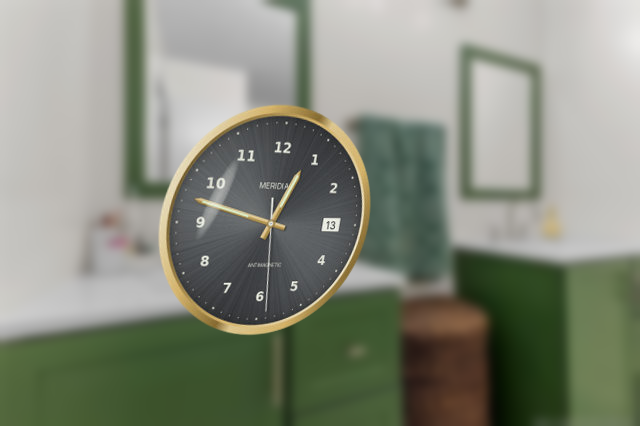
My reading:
12 h 47 min 29 s
